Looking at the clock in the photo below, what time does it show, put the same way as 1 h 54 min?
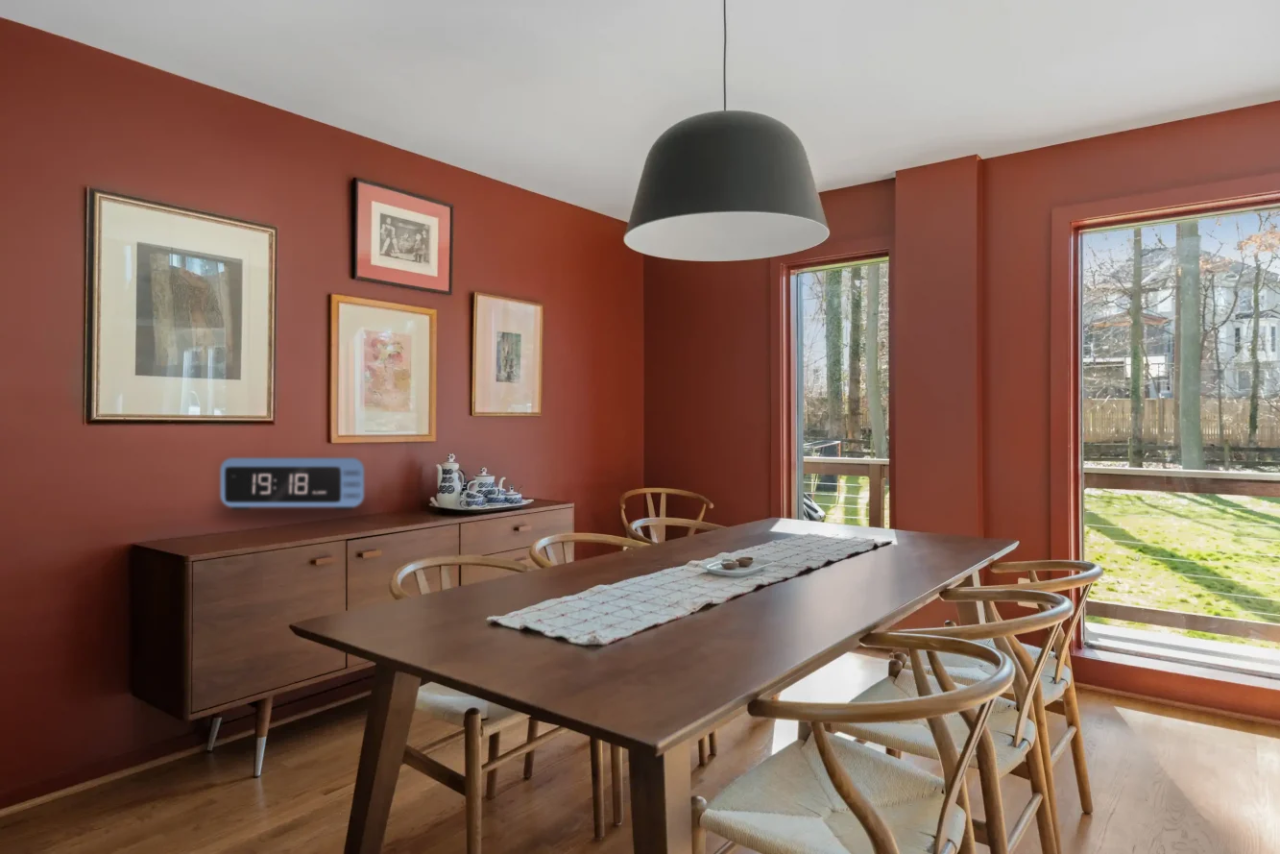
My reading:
19 h 18 min
